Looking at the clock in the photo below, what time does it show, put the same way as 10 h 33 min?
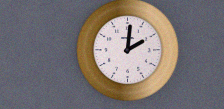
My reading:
2 h 01 min
